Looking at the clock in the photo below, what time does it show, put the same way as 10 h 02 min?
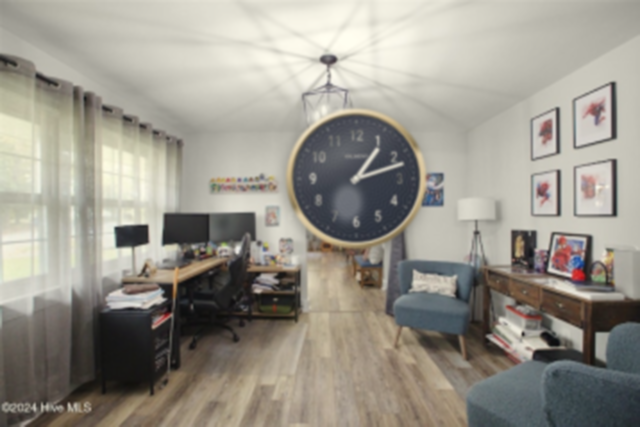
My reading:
1 h 12 min
